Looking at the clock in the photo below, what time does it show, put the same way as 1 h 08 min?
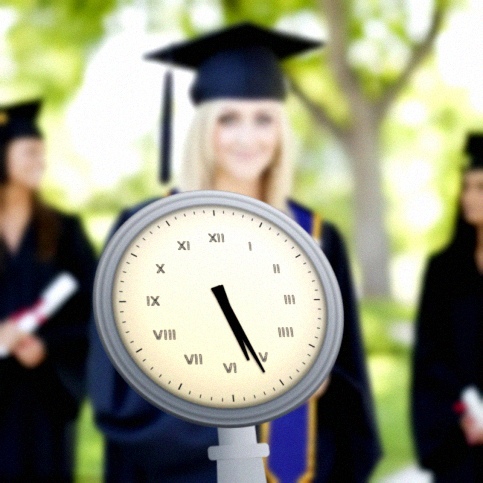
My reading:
5 h 26 min
